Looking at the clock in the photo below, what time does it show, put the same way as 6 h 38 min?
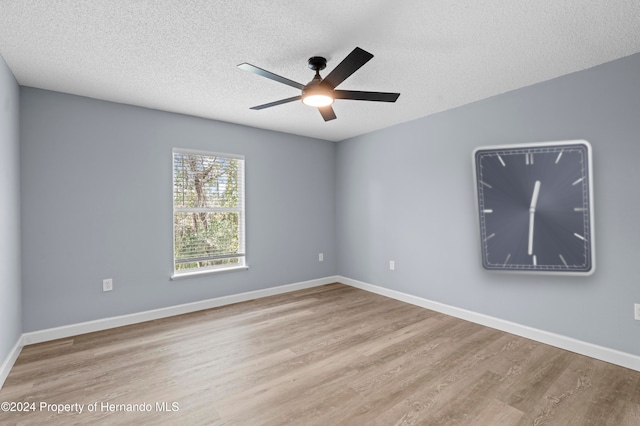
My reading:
12 h 31 min
